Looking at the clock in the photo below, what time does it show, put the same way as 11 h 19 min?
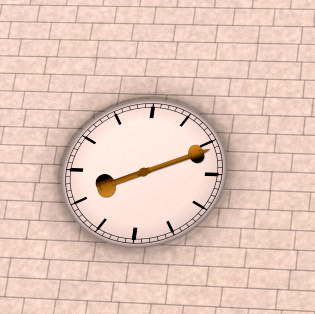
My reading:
8 h 11 min
